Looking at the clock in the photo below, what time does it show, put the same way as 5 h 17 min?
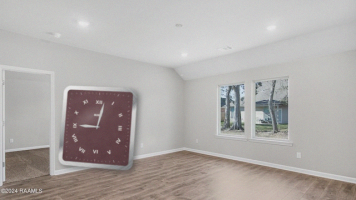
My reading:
9 h 02 min
